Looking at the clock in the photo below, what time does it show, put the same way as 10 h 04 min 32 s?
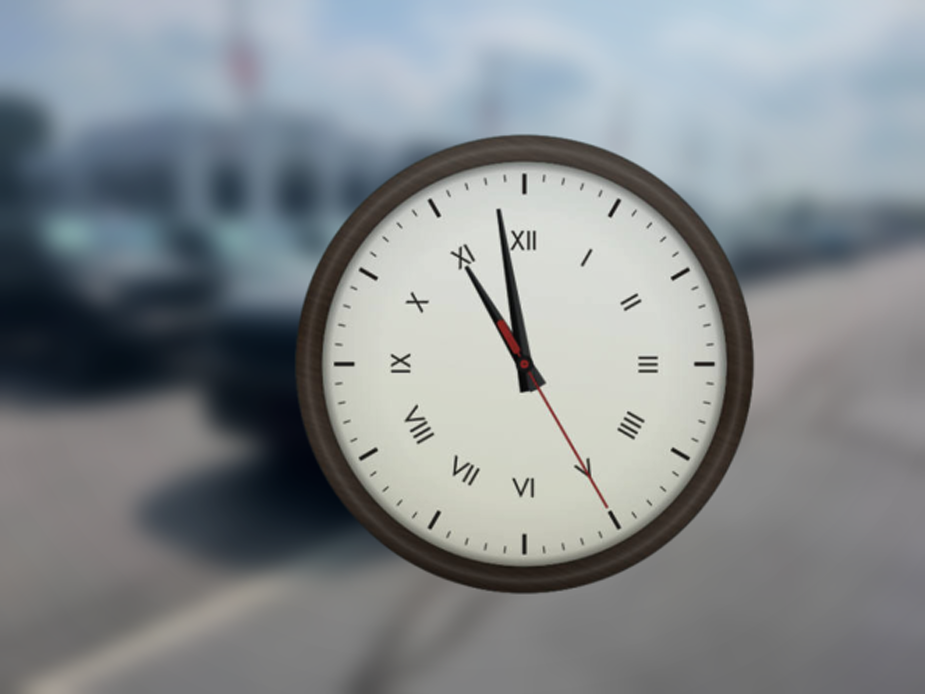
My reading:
10 h 58 min 25 s
